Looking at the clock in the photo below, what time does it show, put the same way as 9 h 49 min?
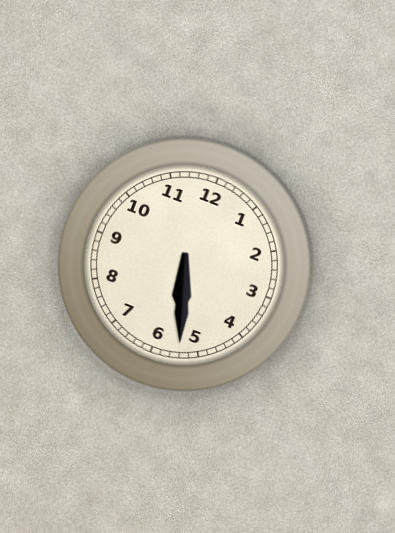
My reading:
5 h 27 min
